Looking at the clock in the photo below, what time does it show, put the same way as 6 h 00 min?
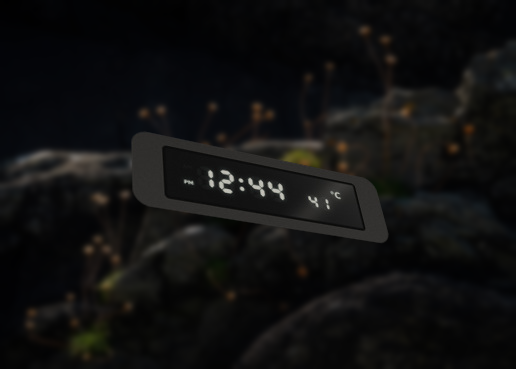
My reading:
12 h 44 min
